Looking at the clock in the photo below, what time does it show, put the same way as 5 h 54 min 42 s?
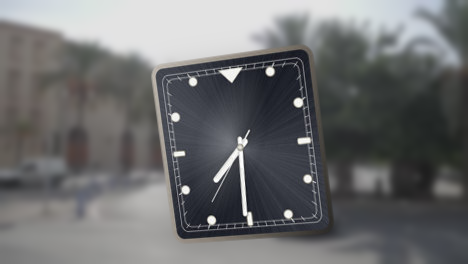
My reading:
7 h 30 min 36 s
